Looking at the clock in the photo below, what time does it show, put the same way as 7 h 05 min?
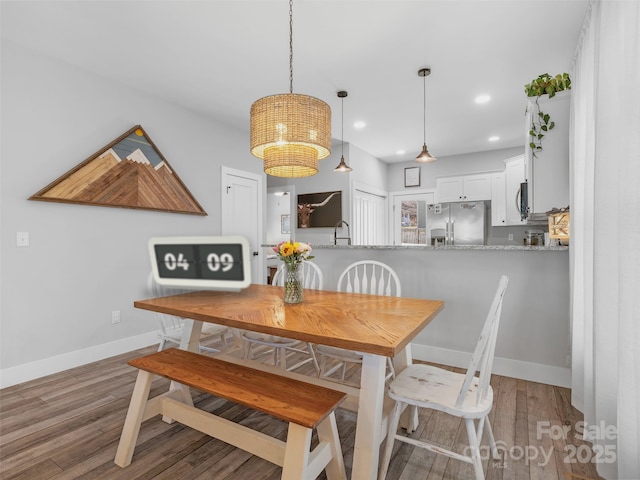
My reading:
4 h 09 min
